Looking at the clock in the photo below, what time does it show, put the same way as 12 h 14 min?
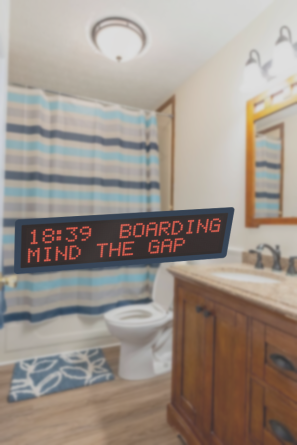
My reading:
18 h 39 min
